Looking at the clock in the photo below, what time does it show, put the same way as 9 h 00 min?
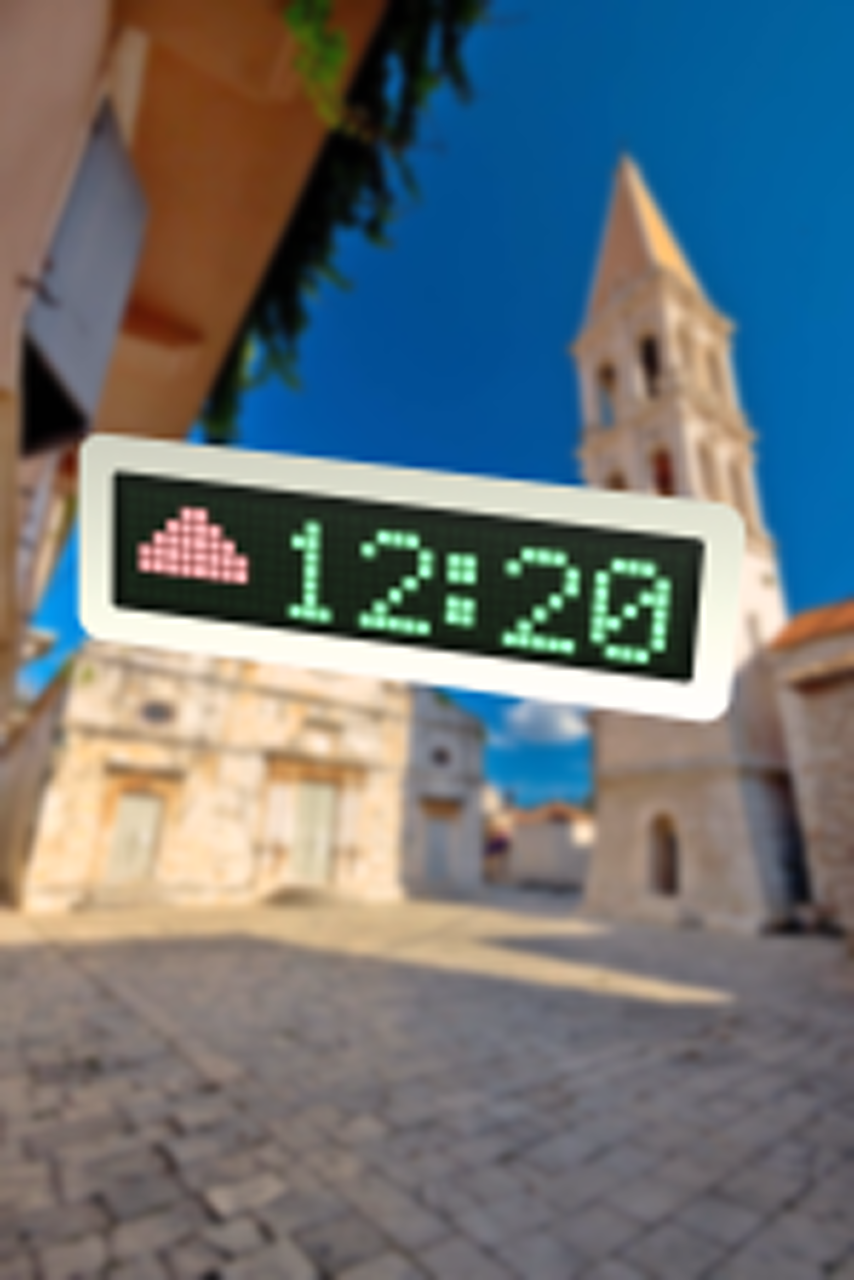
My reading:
12 h 20 min
